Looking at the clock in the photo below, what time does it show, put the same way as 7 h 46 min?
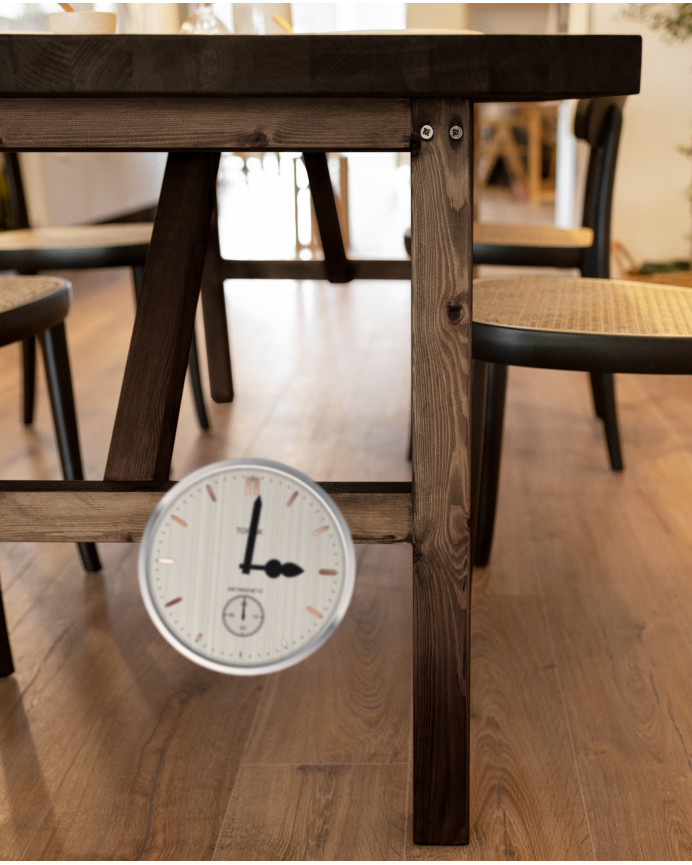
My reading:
3 h 01 min
